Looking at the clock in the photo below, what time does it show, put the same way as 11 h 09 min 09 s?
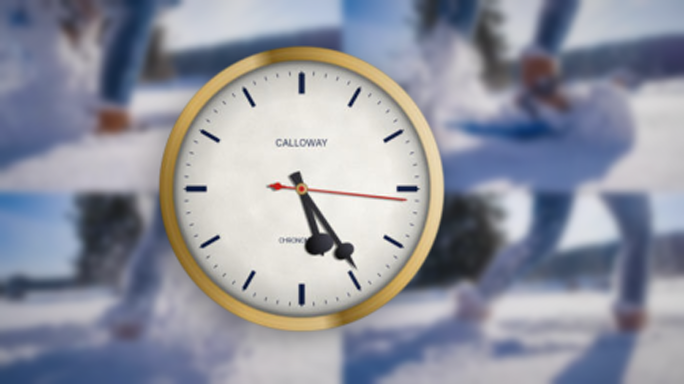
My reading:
5 h 24 min 16 s
